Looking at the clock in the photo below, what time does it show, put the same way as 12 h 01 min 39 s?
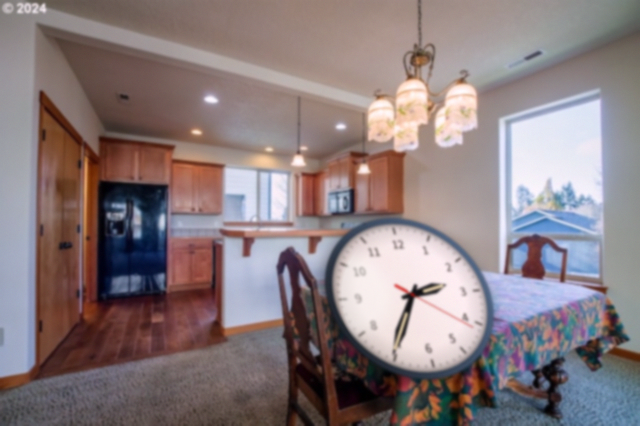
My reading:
2 h 35 min 21 s
